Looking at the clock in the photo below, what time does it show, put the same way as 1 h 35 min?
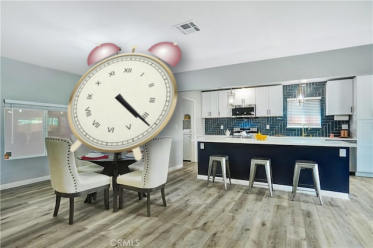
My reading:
4 h 21 min
